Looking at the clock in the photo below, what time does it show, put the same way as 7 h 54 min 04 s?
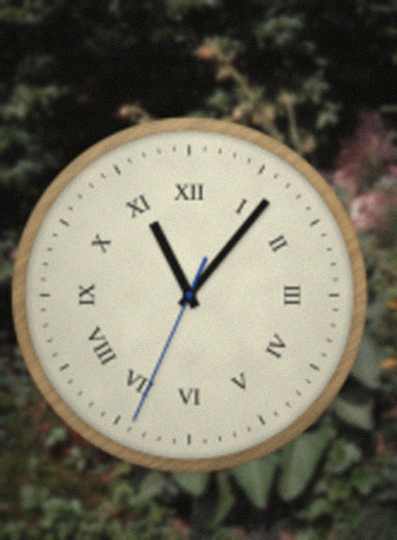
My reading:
11 h 06 min 34 s
